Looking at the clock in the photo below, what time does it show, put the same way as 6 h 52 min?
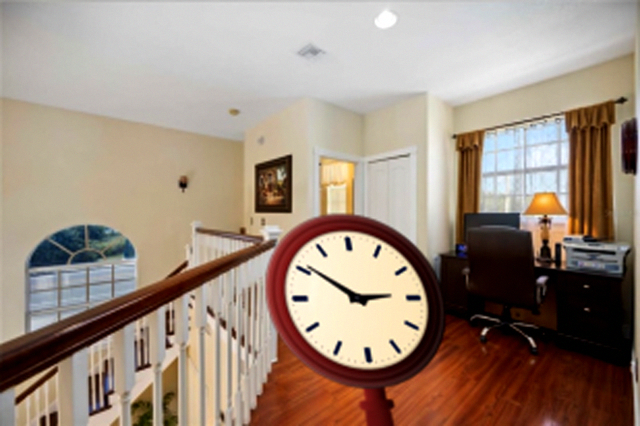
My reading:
2 h 51 min
